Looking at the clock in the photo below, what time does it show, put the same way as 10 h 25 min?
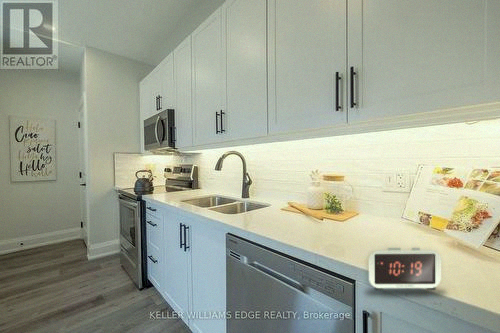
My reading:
10 h 19 min
